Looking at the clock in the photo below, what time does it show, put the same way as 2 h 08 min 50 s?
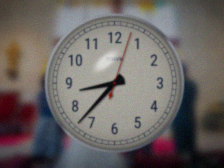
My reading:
8 h 37 min 03 s
